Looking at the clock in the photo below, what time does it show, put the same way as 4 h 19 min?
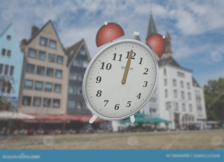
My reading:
12 h 00 min
